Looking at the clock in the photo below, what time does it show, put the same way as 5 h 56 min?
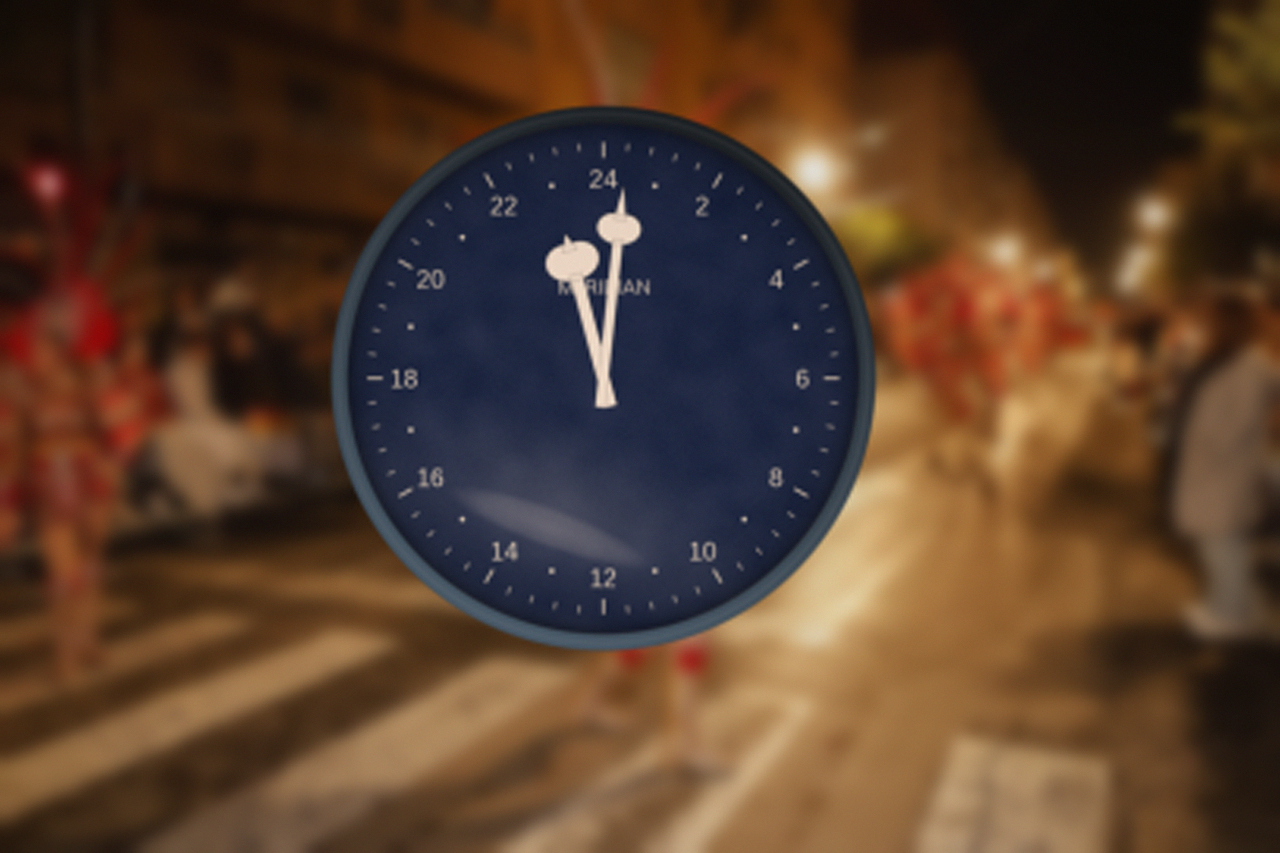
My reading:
23 h 01 min
